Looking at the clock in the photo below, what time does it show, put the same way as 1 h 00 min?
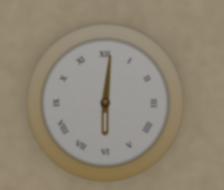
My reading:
6 h 01 min
